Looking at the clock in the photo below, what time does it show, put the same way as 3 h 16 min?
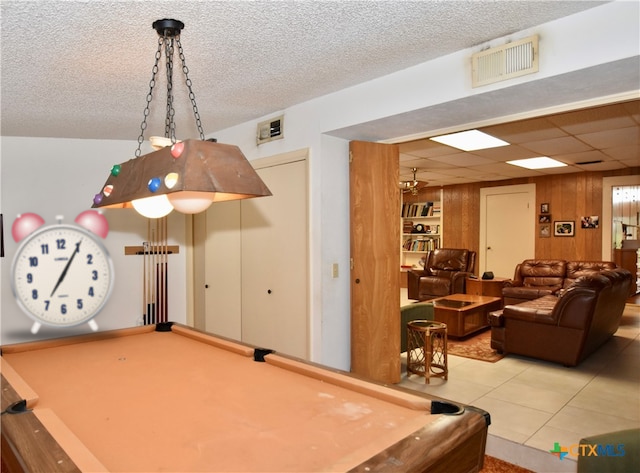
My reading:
7 h 05 min
